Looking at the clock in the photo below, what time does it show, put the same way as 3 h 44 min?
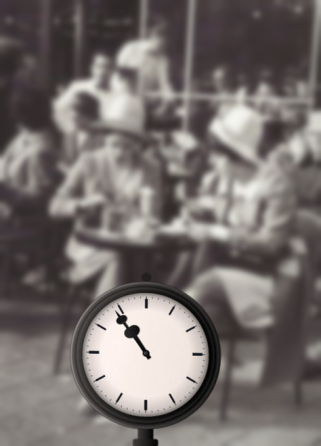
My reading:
10 h 54 min
